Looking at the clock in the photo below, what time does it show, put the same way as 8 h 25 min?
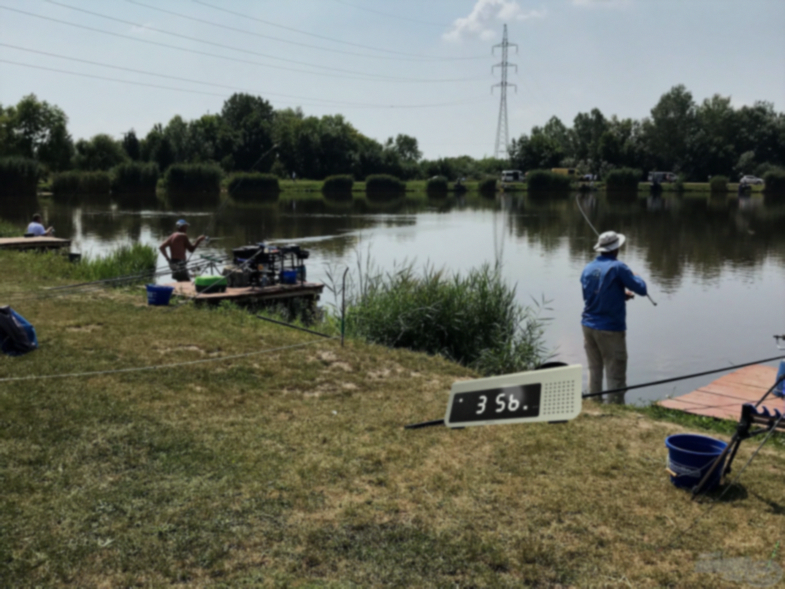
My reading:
3 h 56 min
